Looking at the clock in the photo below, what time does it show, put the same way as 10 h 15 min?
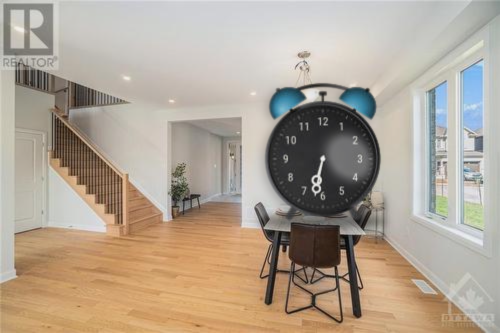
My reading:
6 h 32 min
